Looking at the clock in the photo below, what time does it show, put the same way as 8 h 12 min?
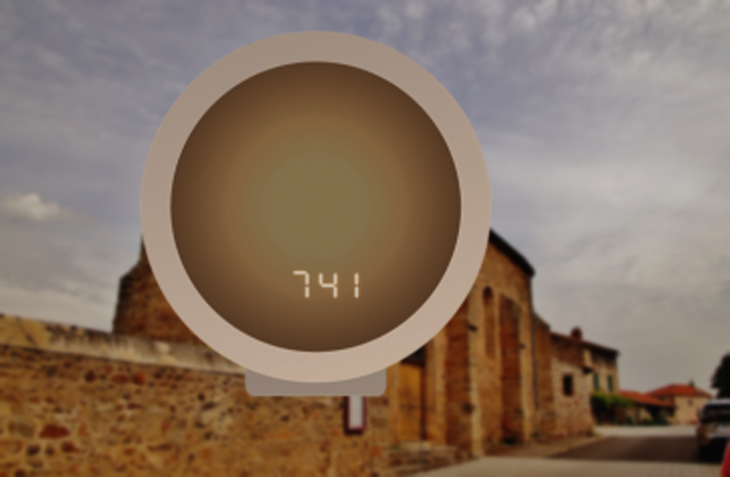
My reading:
7 h 41 min
